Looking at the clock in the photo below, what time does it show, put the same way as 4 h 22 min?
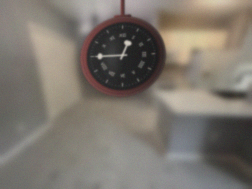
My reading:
12 h 45 min
